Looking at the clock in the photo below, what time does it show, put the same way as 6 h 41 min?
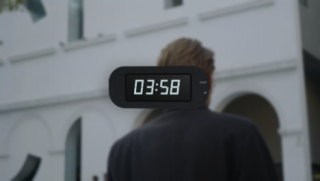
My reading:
3 h 58 min
